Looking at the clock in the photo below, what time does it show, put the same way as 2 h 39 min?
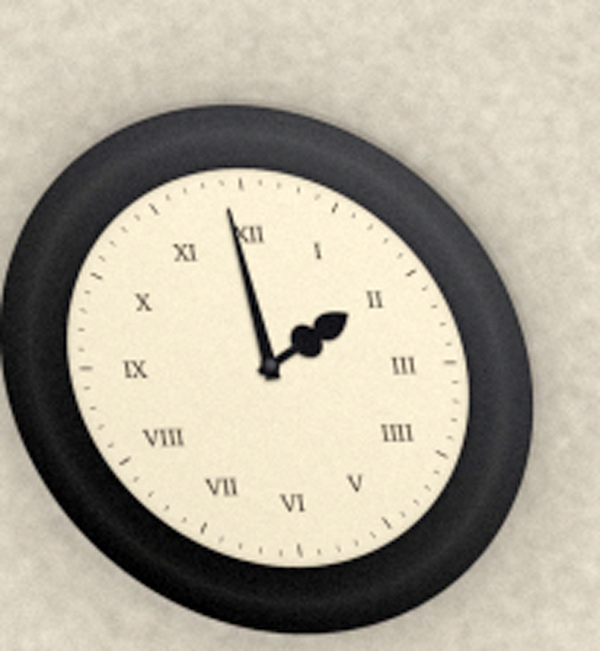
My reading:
1 h 59 min
